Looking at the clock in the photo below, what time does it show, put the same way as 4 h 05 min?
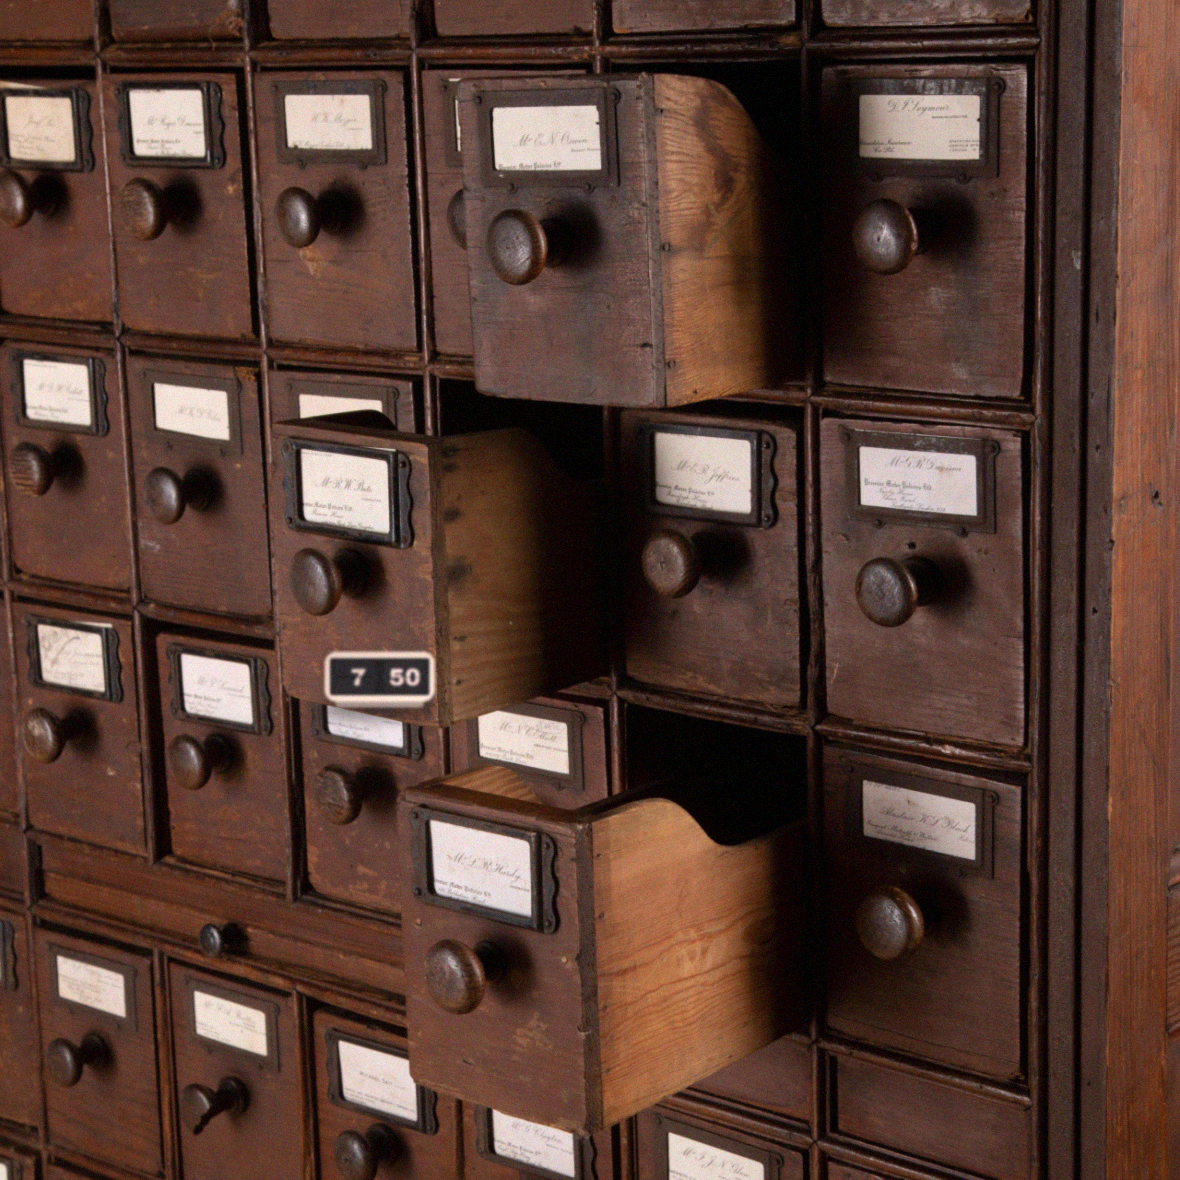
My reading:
7 h 50 min
